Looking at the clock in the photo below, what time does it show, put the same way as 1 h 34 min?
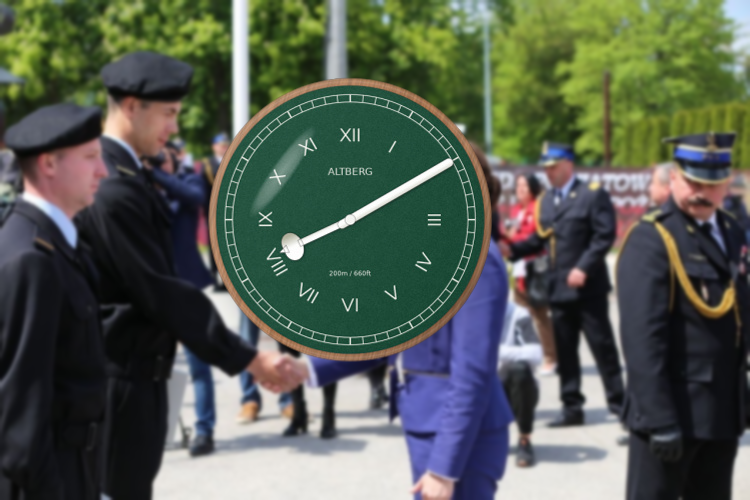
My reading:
8 h 10 min
